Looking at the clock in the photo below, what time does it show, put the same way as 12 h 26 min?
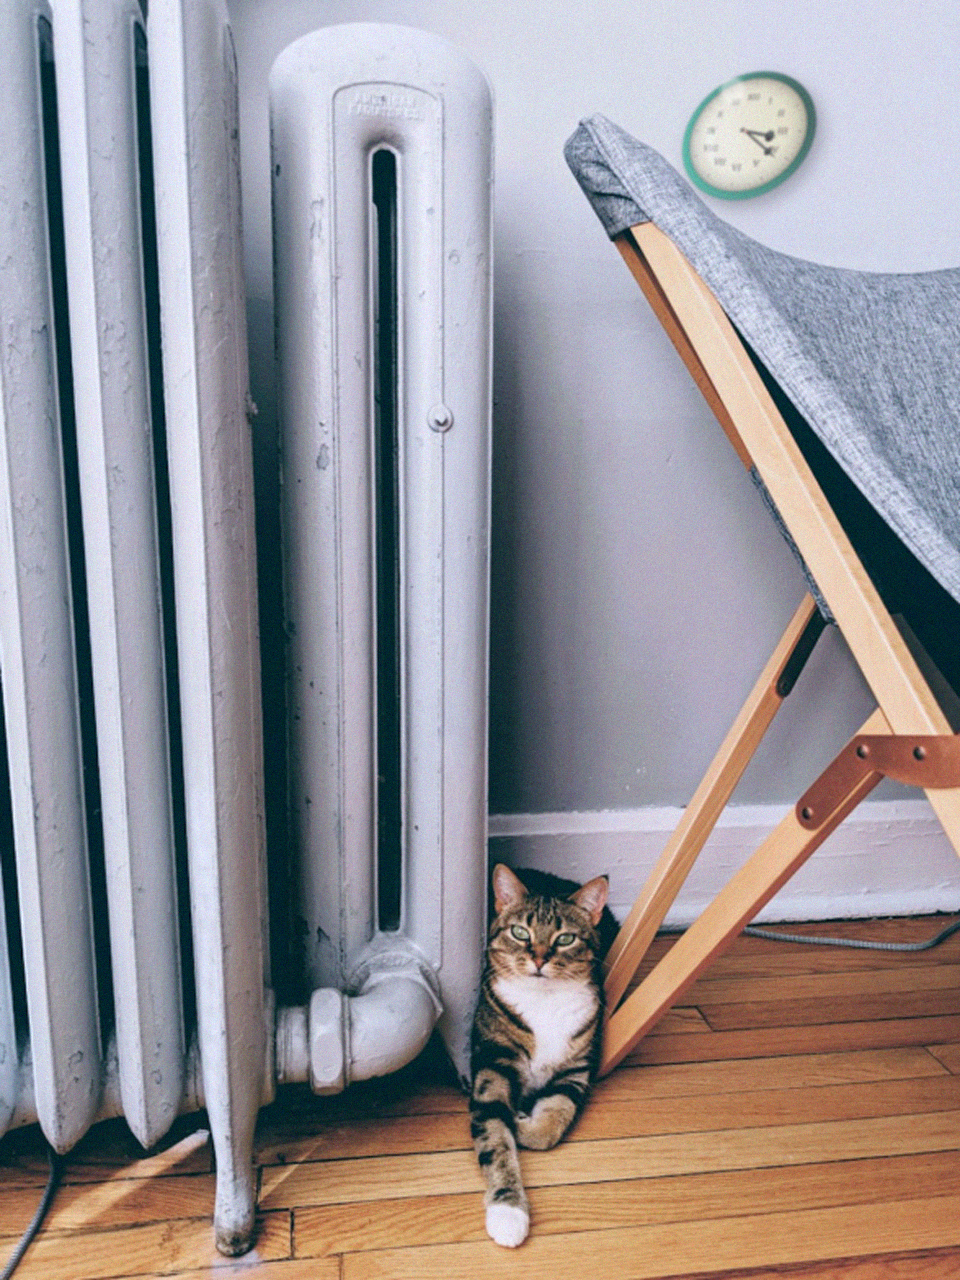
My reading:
3 h 21 min
